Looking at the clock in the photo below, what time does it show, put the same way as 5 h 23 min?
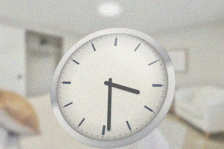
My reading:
3 h 29 min
